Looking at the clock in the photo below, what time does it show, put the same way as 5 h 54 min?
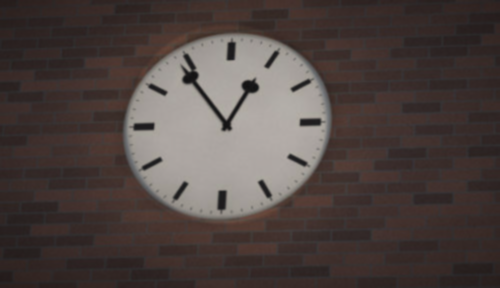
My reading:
12 h 54 min
